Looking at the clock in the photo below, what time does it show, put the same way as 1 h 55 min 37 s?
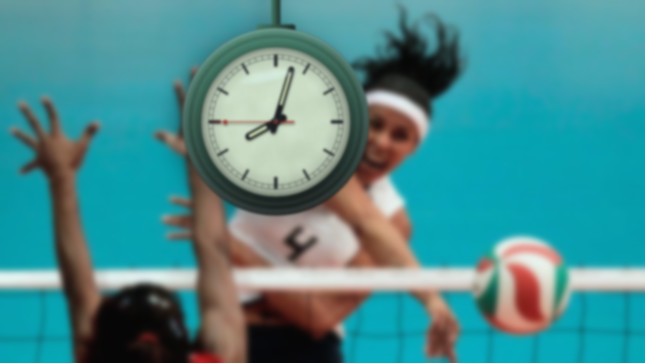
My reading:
8 h 02 min 45 s
